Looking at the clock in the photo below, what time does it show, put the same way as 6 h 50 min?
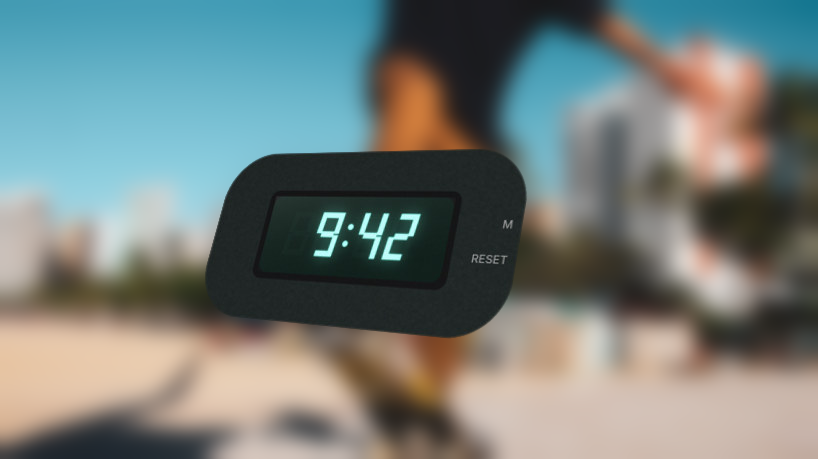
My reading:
9 h 42 min
